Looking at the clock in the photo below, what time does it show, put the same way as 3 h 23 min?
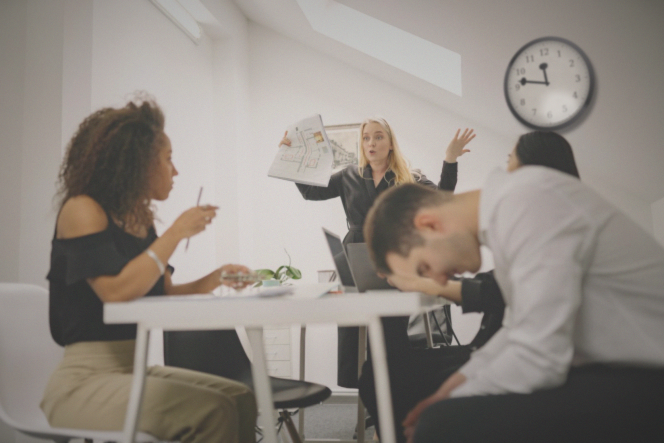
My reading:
11 h 47 min
